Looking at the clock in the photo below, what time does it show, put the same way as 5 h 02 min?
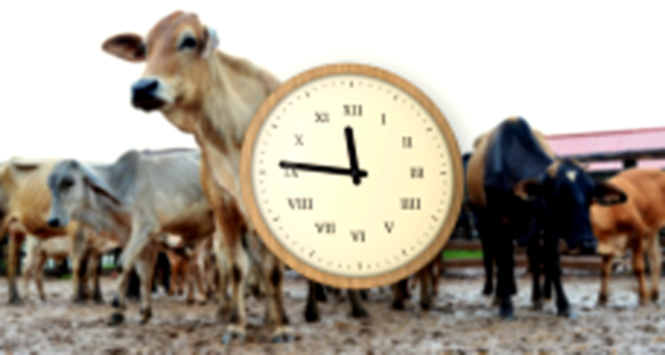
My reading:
11 h 46 min
